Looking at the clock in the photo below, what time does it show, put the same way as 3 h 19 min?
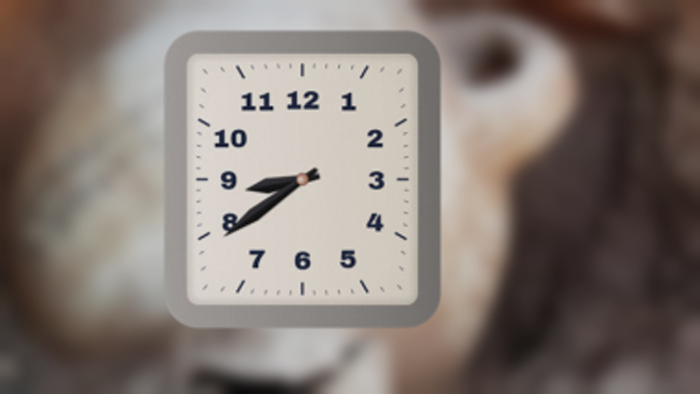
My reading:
8 h 39 min
